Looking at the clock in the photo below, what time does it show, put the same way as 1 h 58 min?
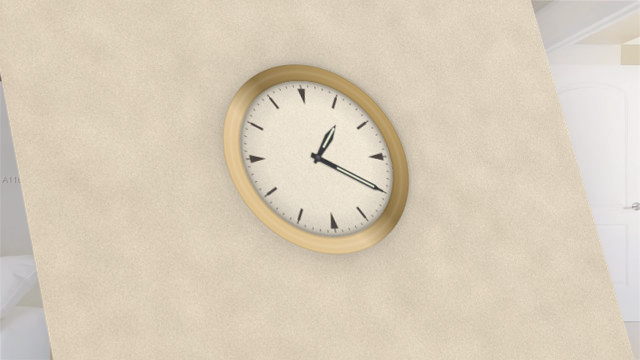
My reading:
1 h 20 min
